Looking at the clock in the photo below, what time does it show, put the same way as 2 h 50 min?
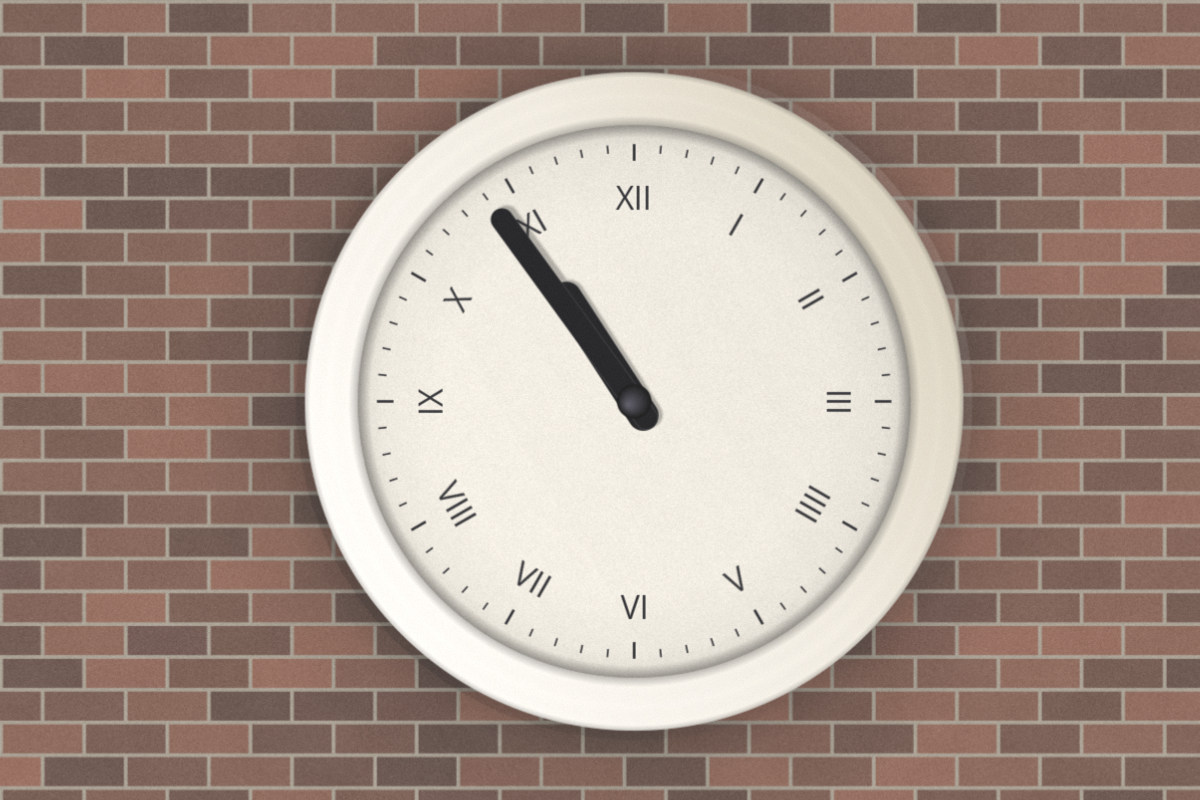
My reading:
10 h 54 min
